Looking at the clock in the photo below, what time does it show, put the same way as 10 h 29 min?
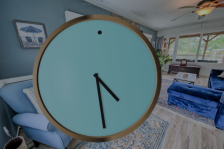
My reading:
4 h 28 min
